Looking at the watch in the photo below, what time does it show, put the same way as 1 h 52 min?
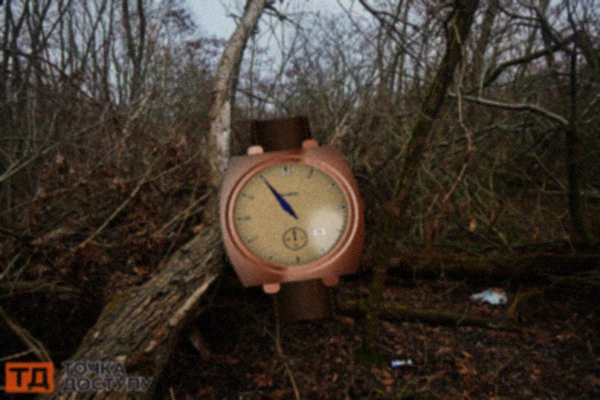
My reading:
10 h 55 min
